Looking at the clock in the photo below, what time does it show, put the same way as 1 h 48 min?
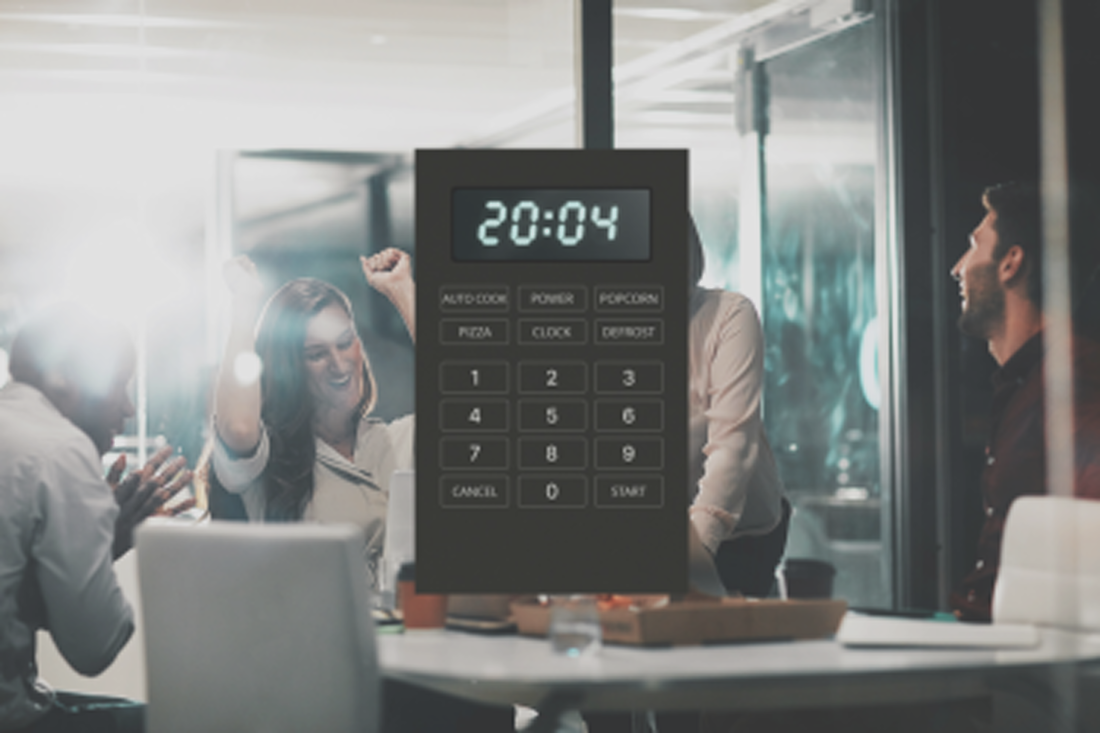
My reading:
20 h 04 min
